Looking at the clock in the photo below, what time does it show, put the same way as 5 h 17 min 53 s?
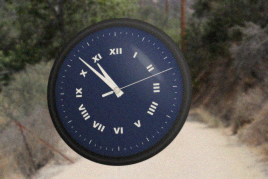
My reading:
10 h 52 min 12 s
